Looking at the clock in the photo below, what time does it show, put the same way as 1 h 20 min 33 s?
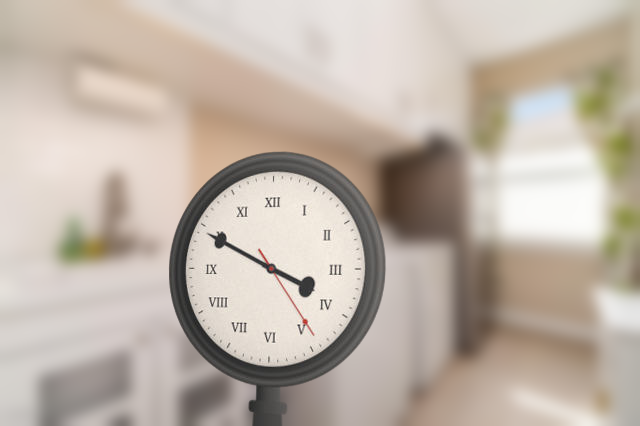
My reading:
3 h 49 min 24 s
